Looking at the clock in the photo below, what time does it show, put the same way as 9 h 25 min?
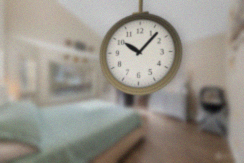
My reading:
10 h 07 min
